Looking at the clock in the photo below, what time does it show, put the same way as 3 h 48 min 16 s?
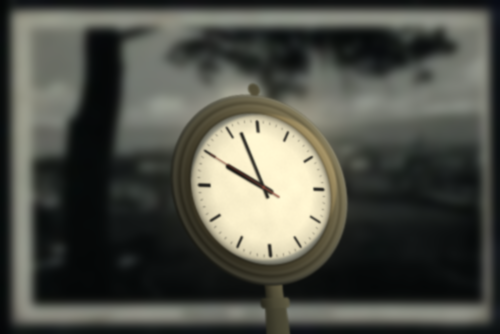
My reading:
9 h 56 min 50 s
